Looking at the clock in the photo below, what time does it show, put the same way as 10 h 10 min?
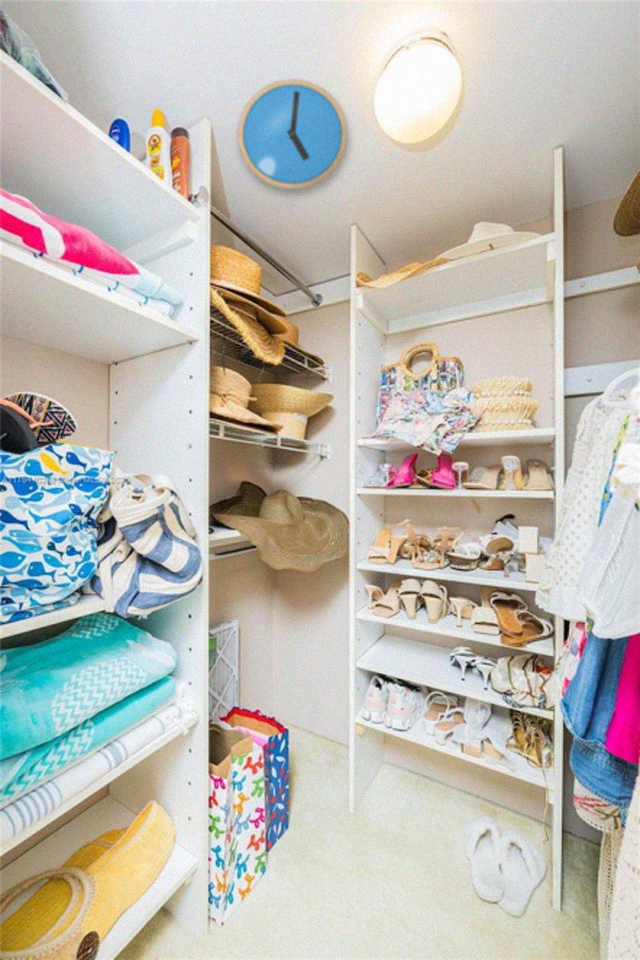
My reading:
5 h 01 min
